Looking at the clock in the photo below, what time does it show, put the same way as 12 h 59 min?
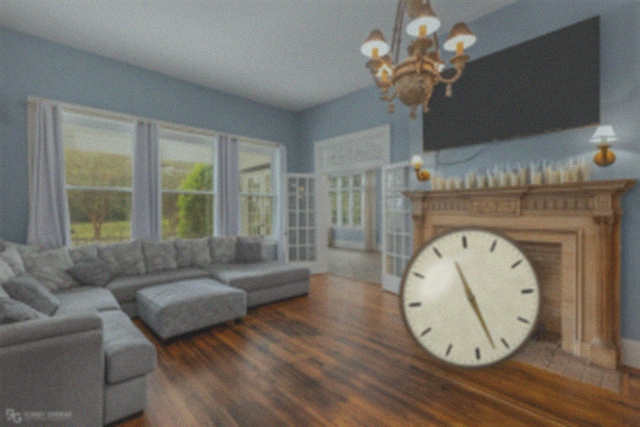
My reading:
11 h 27 min
